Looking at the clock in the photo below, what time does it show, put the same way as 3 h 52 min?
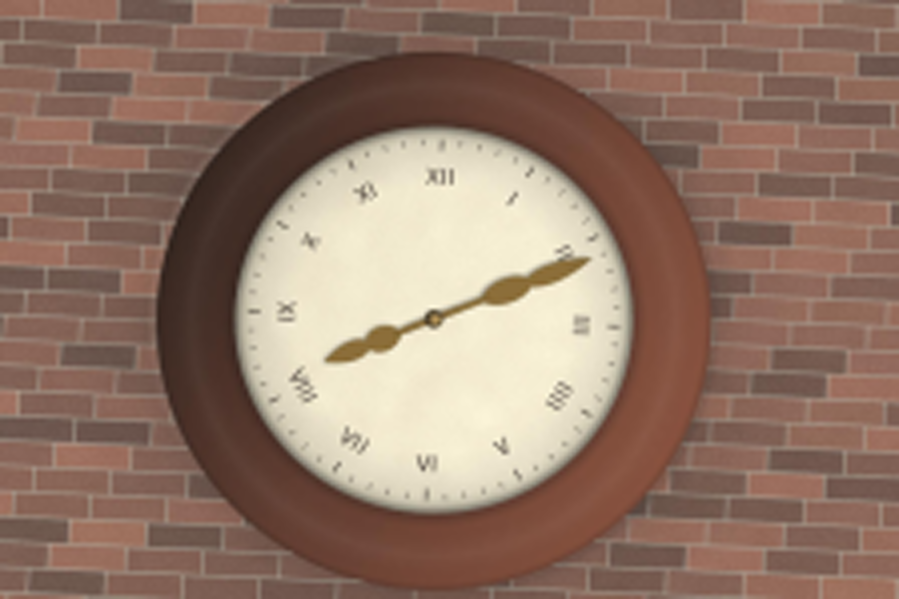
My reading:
8 h 11 min
